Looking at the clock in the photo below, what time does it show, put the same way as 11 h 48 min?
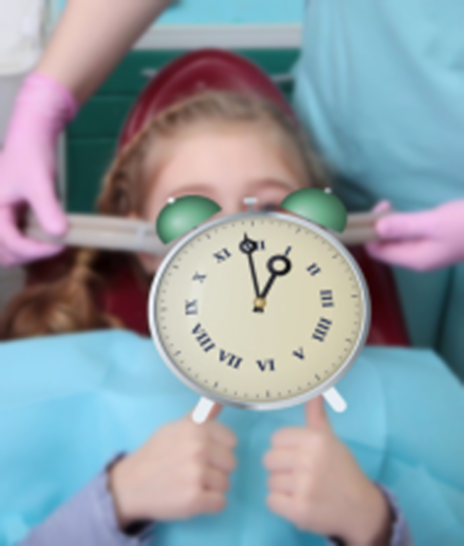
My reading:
12 h 59 min
